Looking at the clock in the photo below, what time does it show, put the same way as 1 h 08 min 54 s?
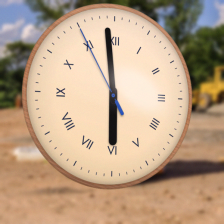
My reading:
5 h 58 min 55 s
